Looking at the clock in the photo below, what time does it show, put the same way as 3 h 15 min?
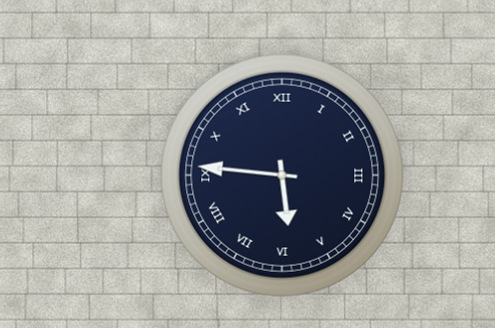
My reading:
5 h 46 min
